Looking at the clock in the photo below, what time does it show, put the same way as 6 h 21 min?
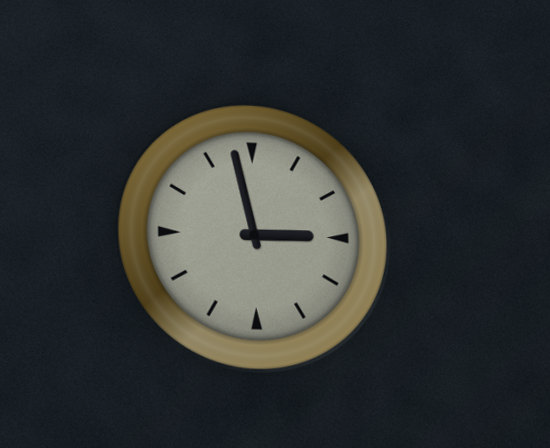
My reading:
2 h 58 min
